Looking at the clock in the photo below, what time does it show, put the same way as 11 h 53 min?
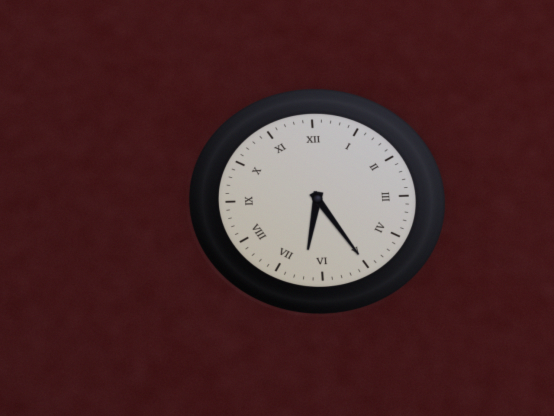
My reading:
6 h 25 min
